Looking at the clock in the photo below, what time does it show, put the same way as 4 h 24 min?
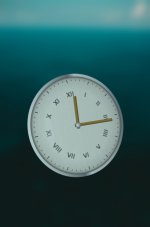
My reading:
12 h 16 min
